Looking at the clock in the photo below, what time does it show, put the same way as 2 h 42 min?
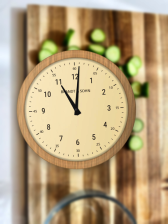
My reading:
11 h 01 min
